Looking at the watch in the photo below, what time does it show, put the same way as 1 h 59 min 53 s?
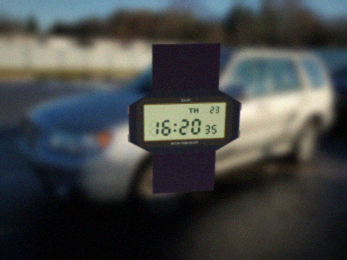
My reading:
16 h 20 min 35 s
